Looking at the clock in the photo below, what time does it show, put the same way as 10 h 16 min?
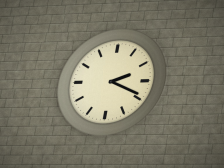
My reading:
2 h 19 min
